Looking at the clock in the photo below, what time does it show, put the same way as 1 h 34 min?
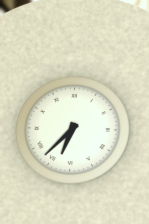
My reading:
6 h 37 min
